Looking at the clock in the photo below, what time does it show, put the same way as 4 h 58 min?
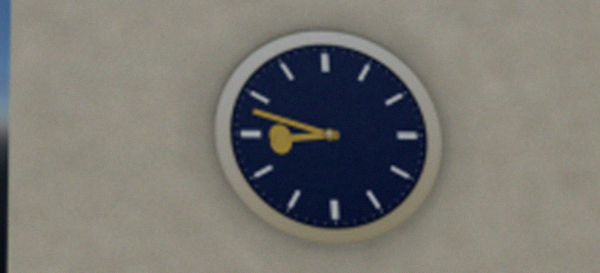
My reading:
8 h 48 min
